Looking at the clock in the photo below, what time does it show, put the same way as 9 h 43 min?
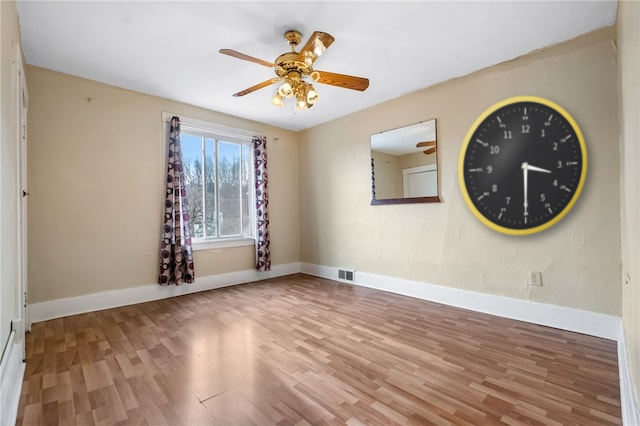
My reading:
3 h 30 min
